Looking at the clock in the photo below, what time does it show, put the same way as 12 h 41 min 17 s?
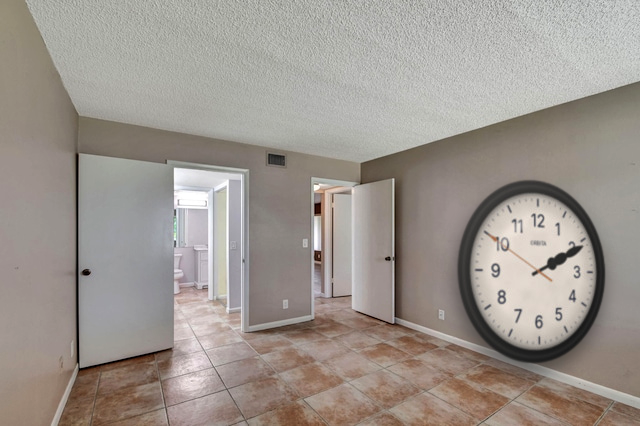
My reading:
2 h 10 min 50 s
